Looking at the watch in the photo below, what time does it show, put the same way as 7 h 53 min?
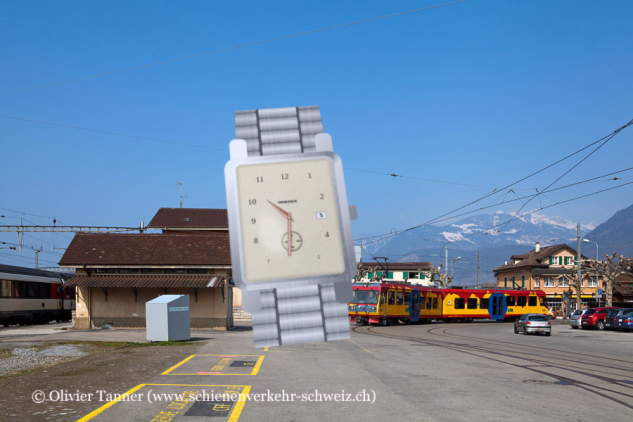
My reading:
10 h 31 min
